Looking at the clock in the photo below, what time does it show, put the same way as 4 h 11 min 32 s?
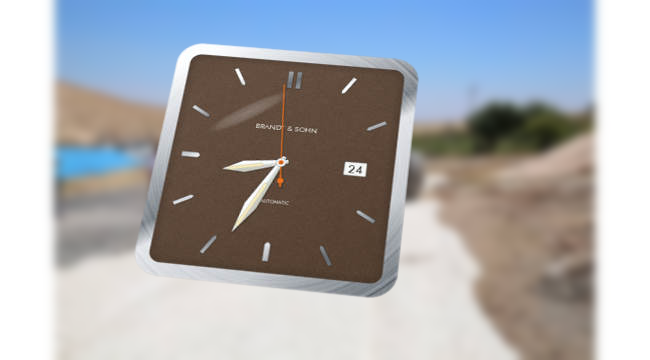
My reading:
8 h 33 min 59 s
